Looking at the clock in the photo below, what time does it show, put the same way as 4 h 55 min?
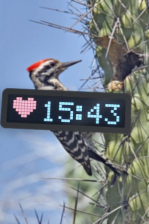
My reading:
15 h 43 min
